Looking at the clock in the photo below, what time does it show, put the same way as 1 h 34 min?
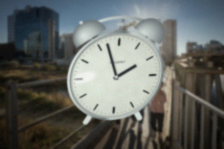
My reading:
1 h 57 min
